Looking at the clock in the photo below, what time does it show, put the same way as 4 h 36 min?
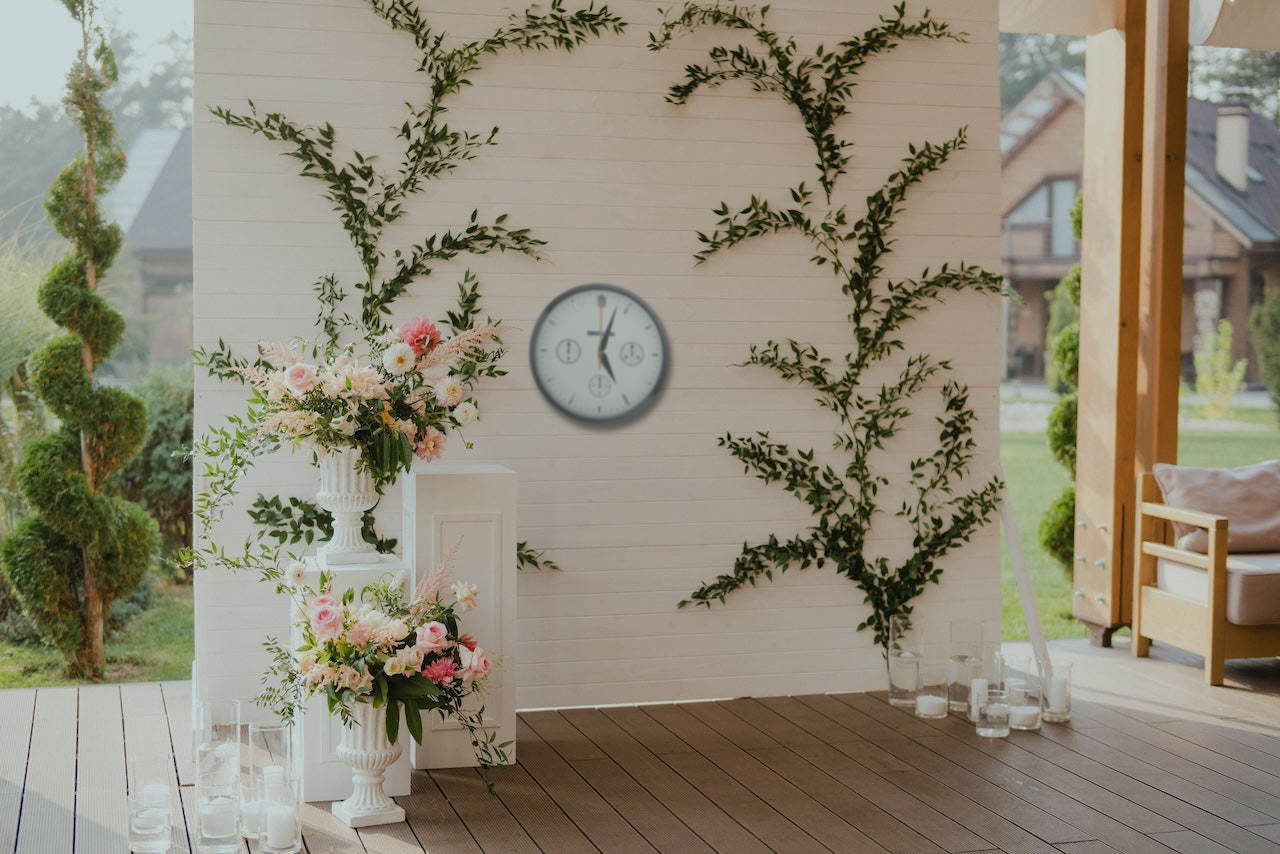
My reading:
5 h 03 min
